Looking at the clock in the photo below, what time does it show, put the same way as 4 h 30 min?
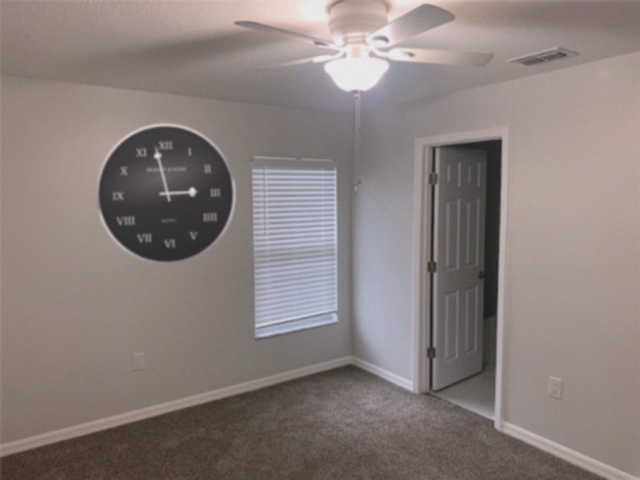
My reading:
2 h 58 min
